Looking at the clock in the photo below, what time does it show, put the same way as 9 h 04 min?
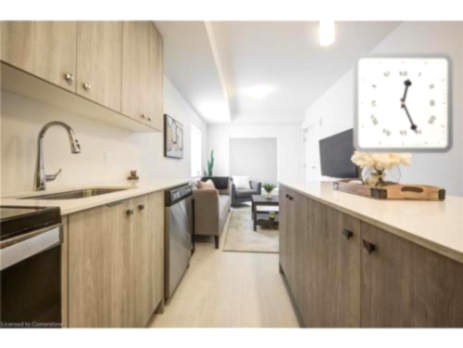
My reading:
12 h 26 min
